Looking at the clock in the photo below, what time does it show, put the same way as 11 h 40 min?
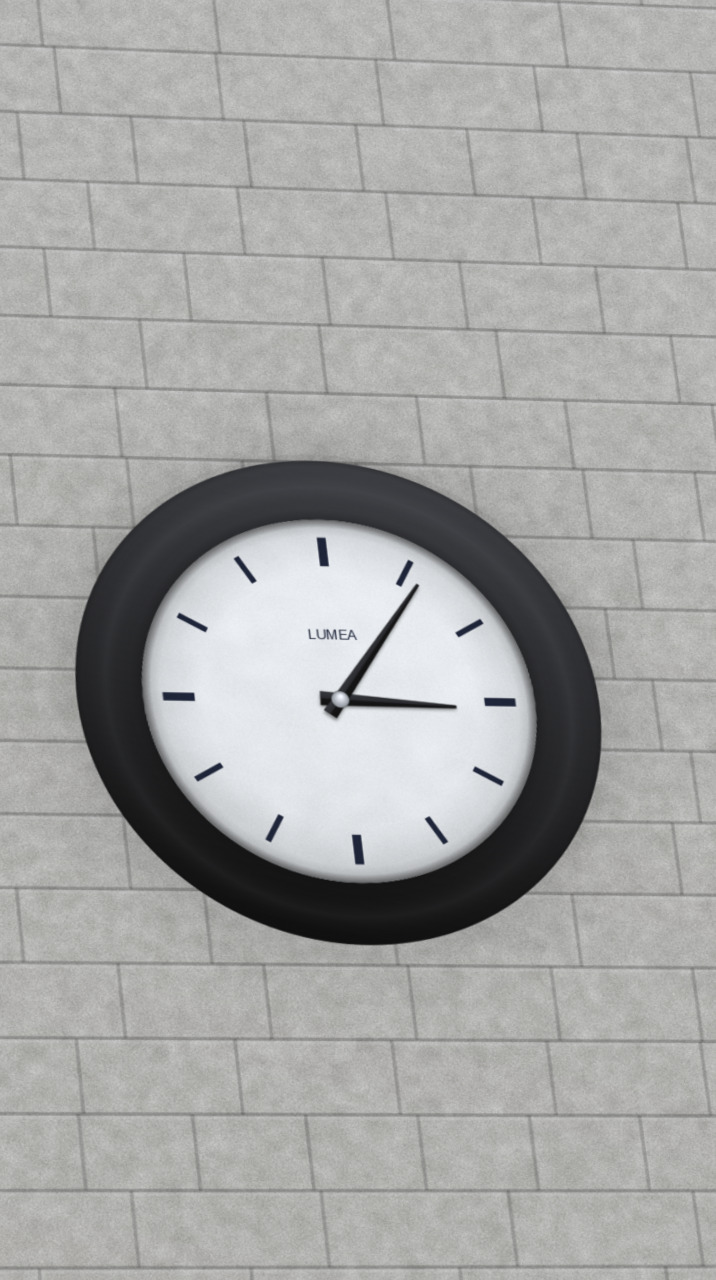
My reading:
3 h 06 min
